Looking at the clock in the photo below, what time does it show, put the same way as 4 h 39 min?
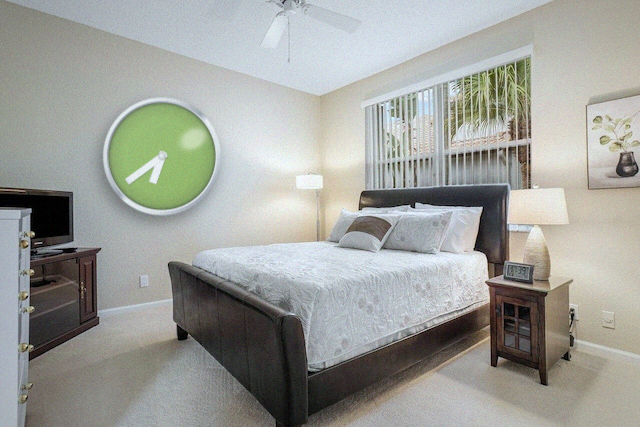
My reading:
6 h 39 min
